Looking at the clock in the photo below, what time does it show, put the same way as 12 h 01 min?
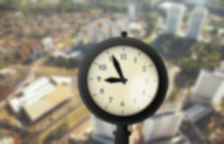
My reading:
8 h 56 min
